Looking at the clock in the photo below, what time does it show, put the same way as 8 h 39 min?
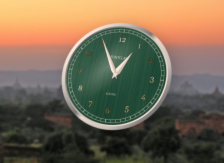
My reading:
12 h 55 min
